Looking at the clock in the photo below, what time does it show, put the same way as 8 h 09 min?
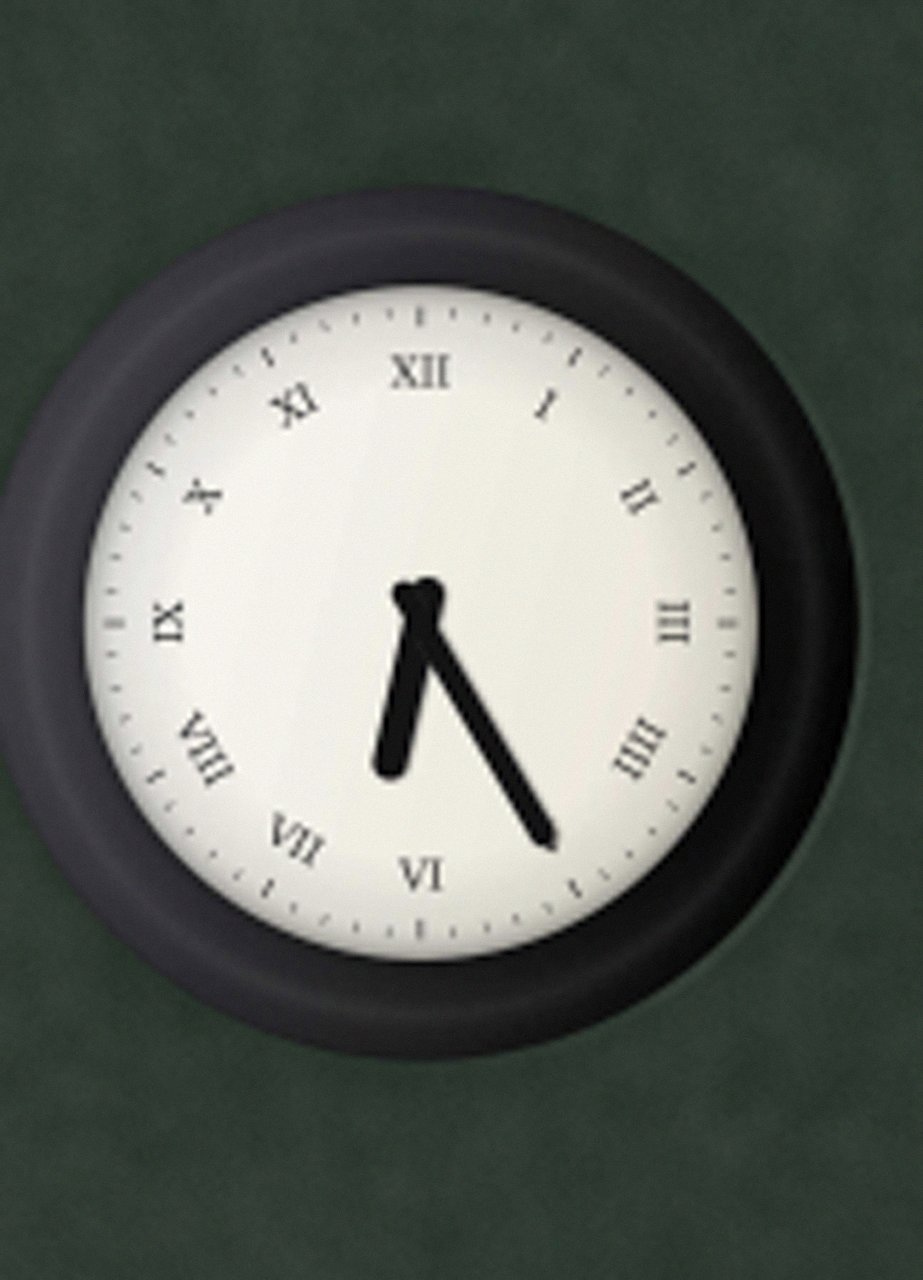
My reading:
6 h 25 min
